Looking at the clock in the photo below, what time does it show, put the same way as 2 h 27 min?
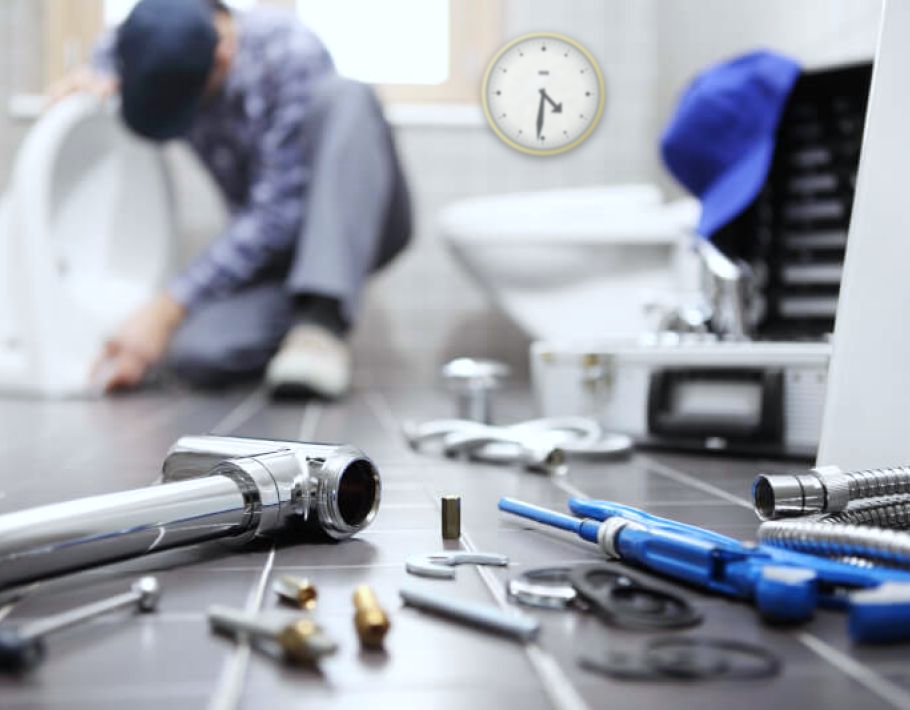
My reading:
4 h 31 min
